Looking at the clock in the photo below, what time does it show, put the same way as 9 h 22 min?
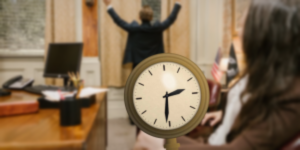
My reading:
2 h 31 min
